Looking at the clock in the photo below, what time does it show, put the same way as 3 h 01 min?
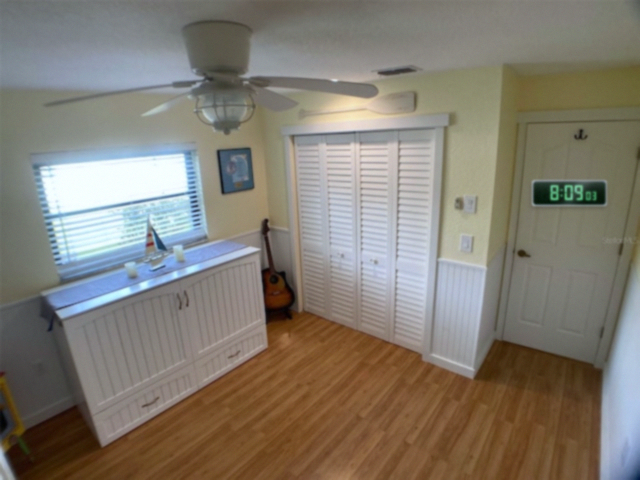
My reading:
8 h 09 min
